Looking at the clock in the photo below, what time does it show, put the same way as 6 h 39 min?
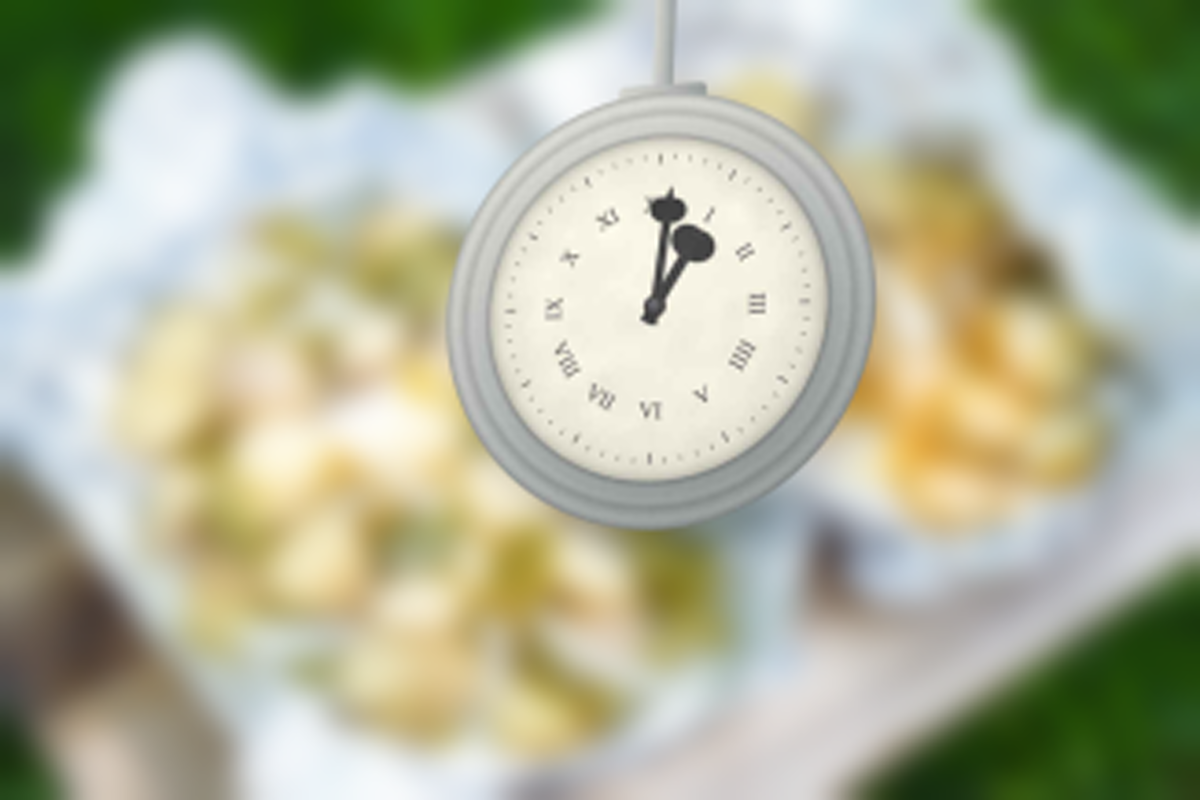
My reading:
1 h 01 min
